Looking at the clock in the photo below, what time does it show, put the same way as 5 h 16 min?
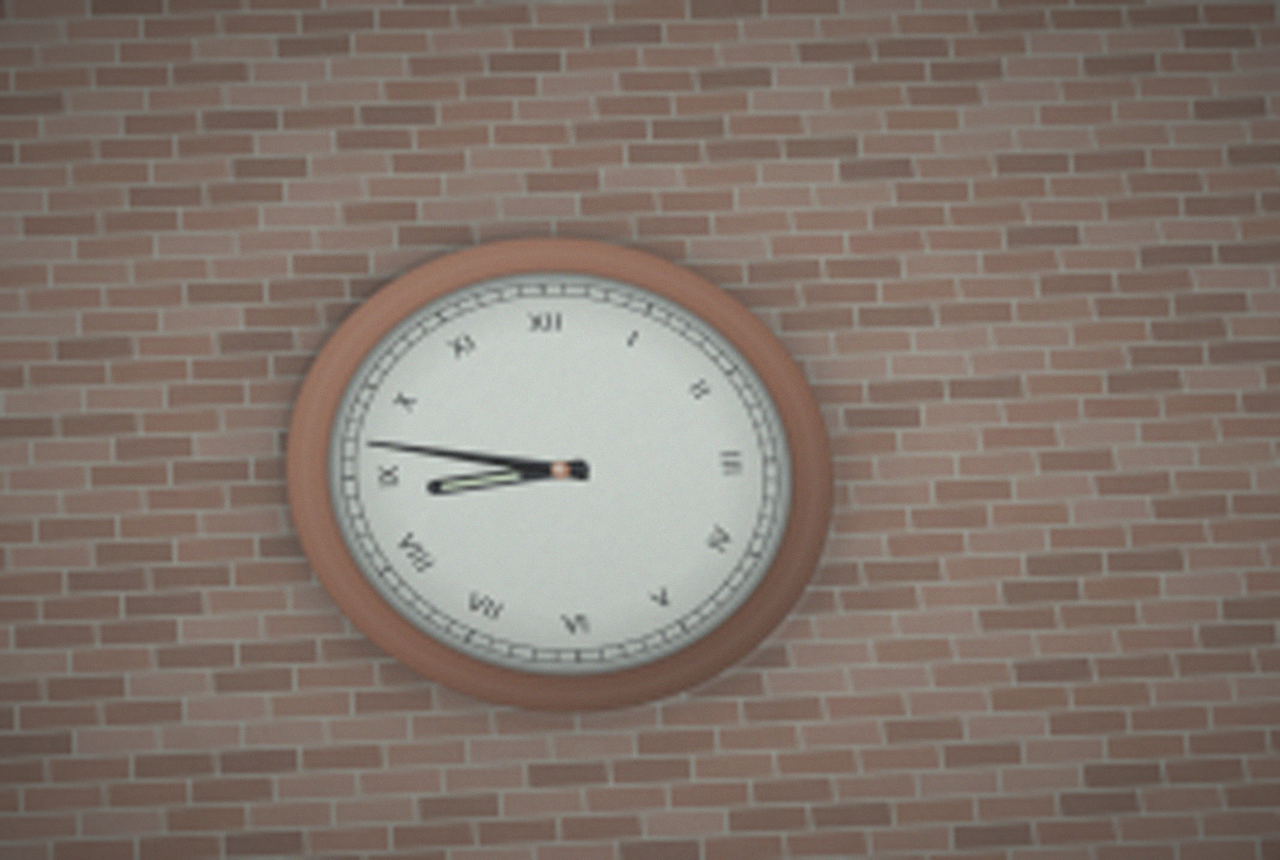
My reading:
8 h 47 min
